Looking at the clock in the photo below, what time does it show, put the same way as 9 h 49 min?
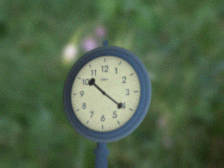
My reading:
10 h 21 min
